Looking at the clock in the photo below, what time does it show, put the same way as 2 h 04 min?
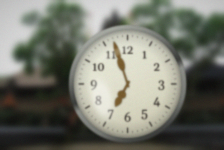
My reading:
6 h 57 min
